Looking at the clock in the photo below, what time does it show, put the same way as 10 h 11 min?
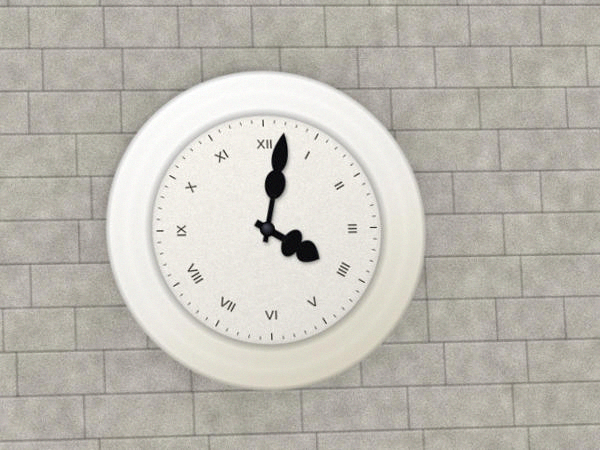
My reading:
4 h 02 min
